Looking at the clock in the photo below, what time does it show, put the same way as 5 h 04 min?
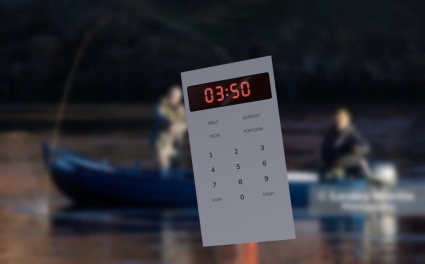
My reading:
3 h 50 min
